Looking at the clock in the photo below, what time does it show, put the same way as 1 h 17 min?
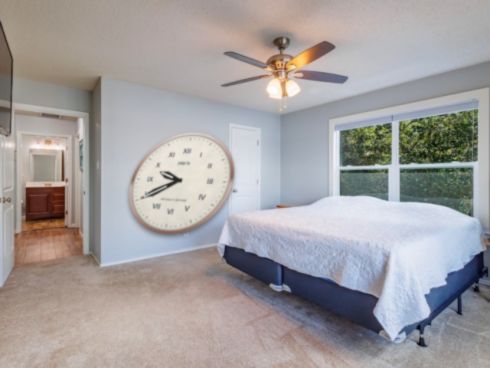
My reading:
9 h 40 min
